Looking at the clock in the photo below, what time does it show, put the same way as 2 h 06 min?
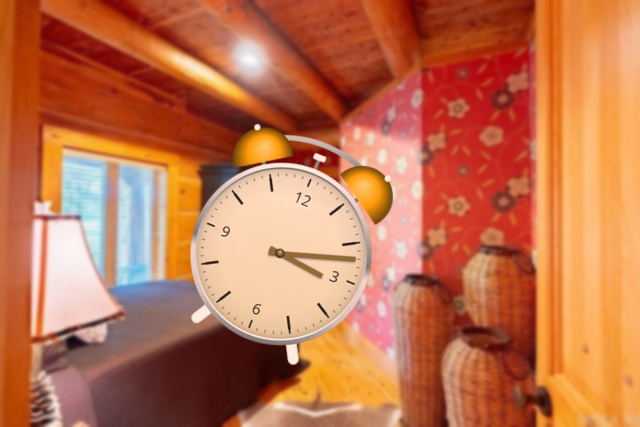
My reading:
3 h 12 min
